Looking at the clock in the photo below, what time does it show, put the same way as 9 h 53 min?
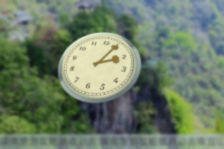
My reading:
2 h 04 min
